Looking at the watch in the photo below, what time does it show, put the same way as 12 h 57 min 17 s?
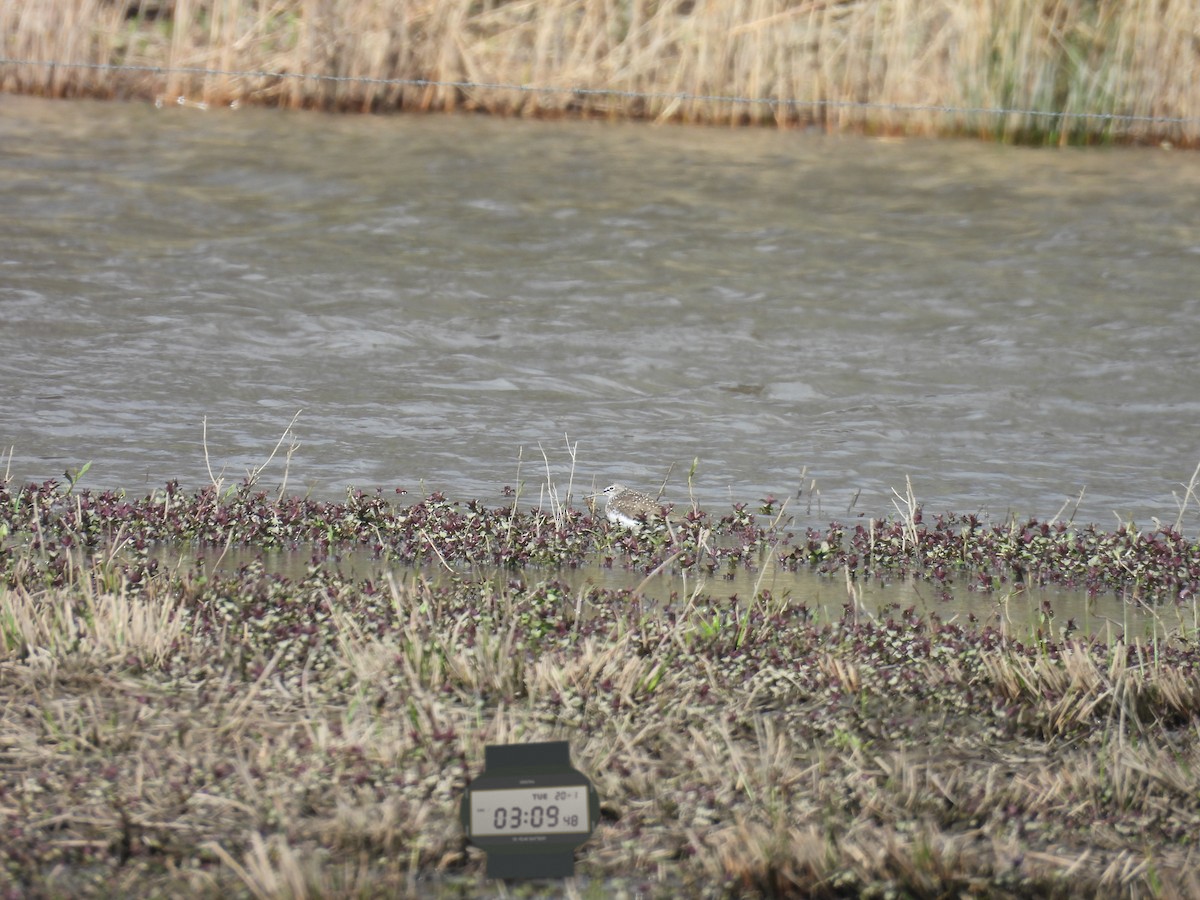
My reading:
3 h 09 min 48 s
